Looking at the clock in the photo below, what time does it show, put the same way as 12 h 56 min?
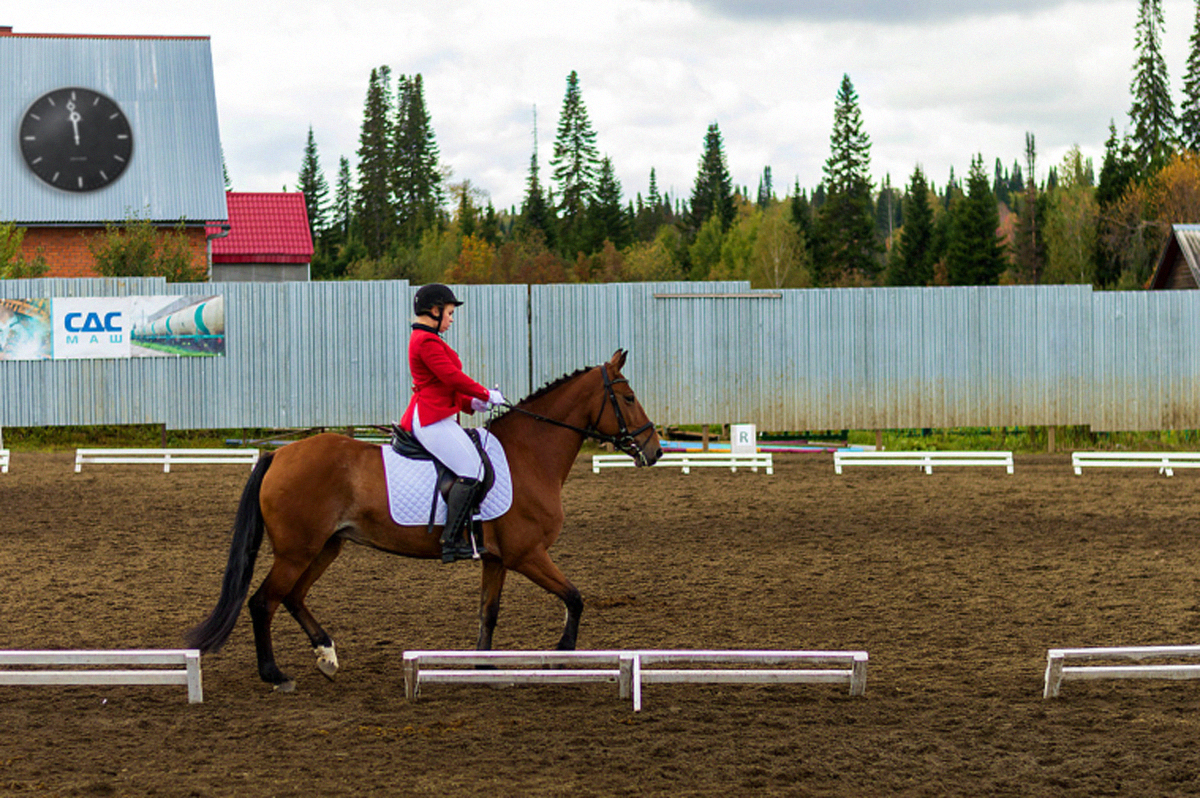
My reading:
11 h 59 min
